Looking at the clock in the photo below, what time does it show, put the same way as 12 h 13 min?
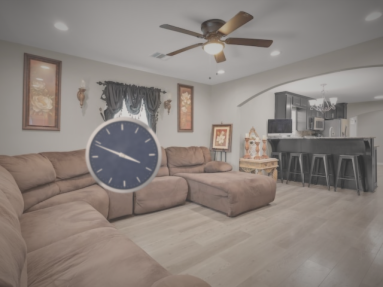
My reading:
3 h 49 min
